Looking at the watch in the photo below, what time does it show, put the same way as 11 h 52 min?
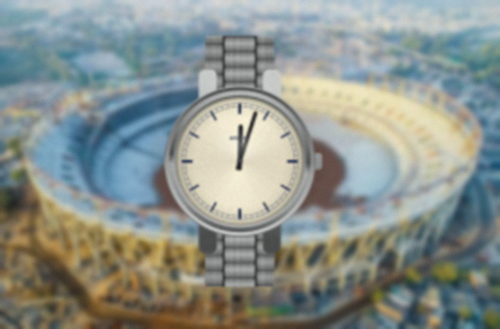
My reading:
12 h 03 min
